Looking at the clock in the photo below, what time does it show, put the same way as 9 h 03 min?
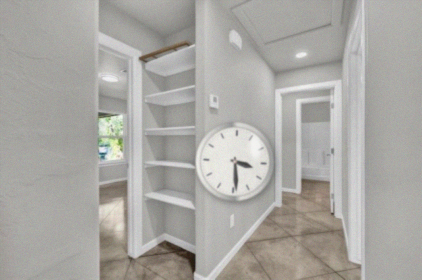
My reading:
3 h 29 min
